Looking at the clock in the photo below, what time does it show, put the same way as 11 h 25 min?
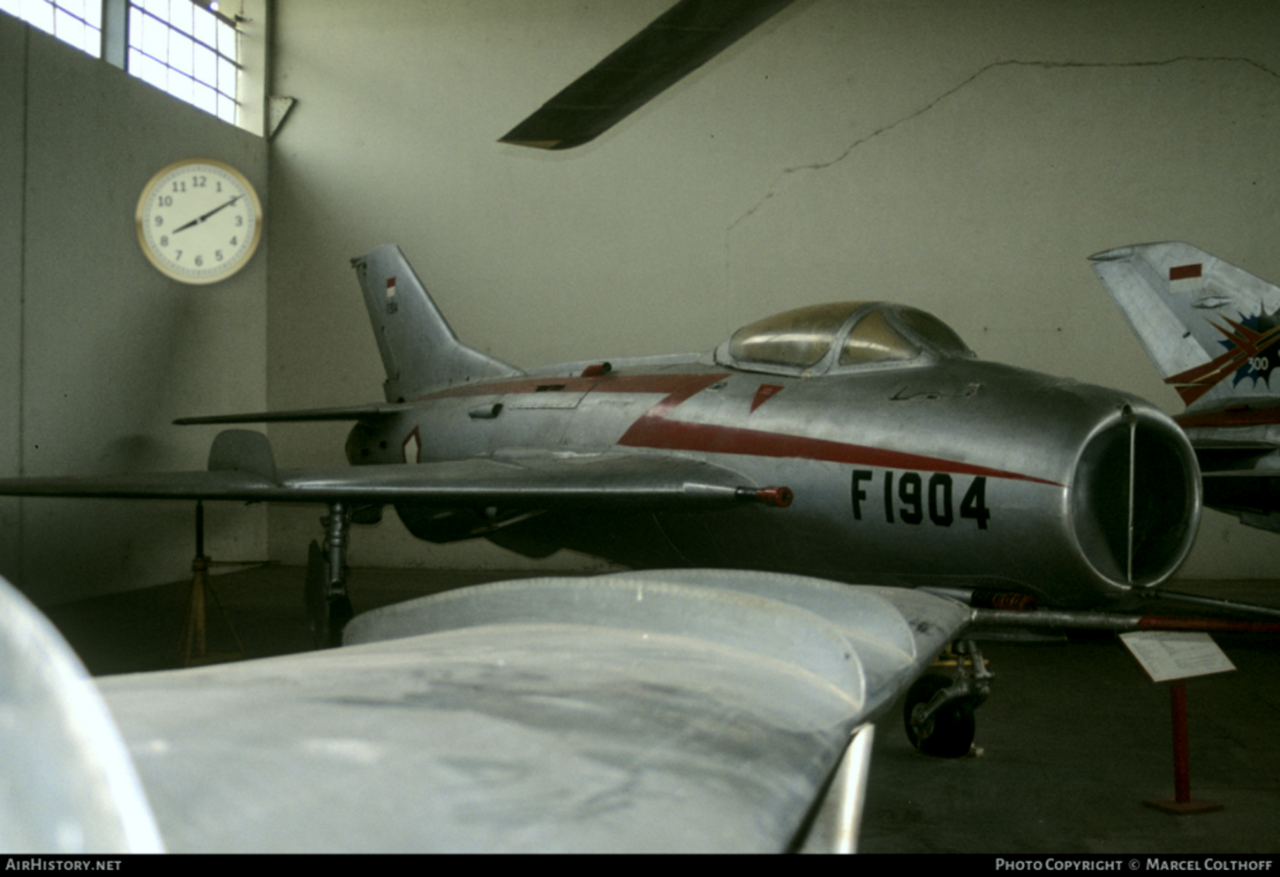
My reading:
8 h 10 min
